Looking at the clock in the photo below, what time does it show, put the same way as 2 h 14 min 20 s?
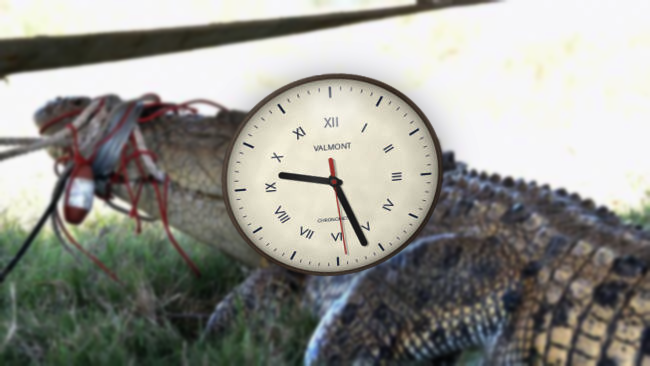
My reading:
9 h 26 min 29 s
